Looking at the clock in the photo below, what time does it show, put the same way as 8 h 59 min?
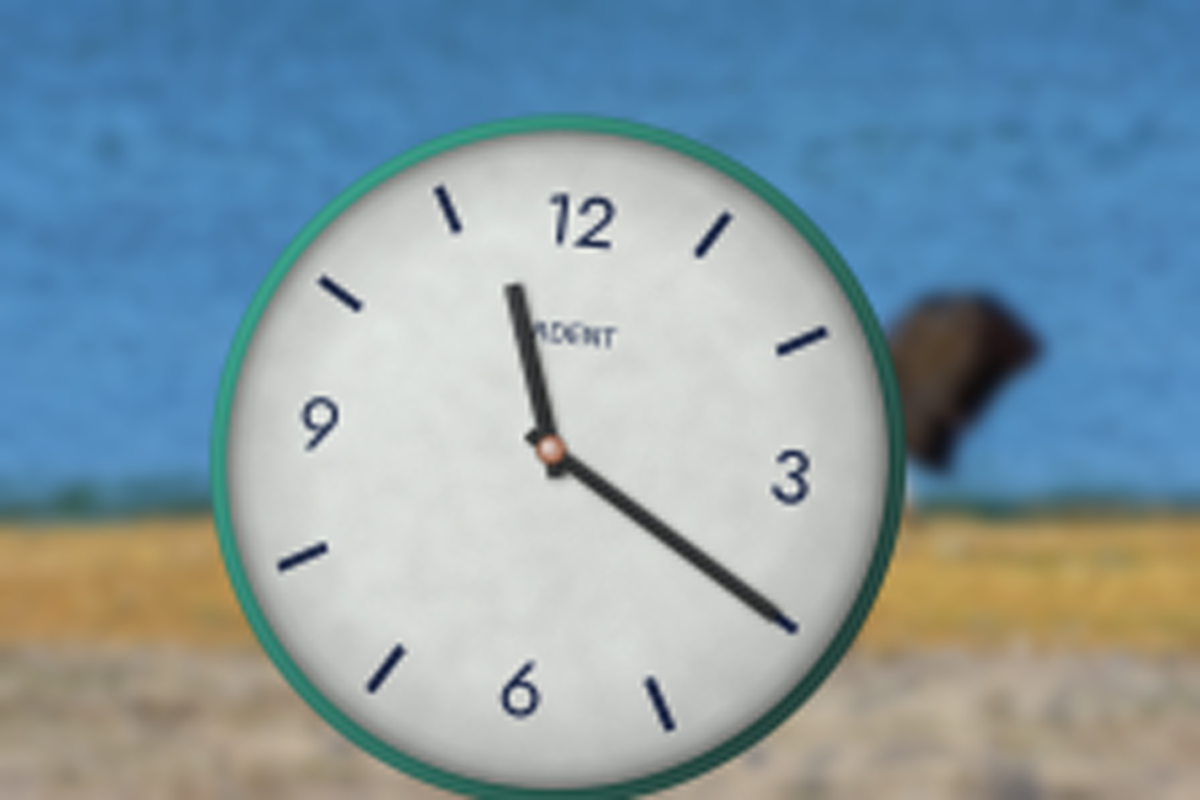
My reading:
11 h 20 min
